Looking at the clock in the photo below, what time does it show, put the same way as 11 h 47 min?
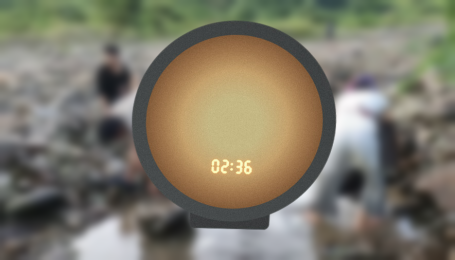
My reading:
2 h 36 min
